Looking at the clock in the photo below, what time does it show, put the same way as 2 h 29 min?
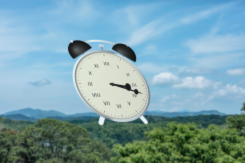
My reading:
3 h 18 min
